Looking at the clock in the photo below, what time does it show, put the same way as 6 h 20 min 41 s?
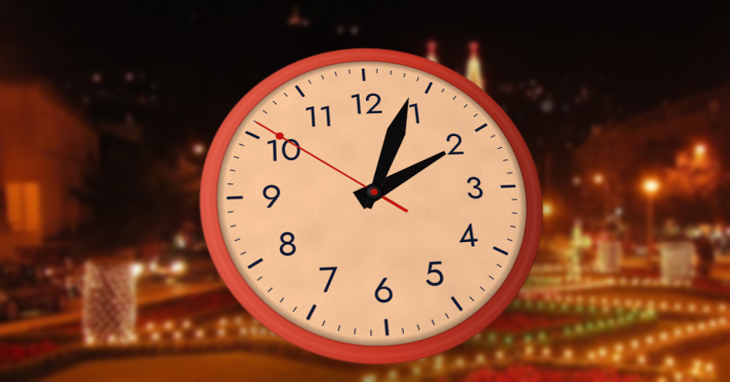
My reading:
2 h 03 min 51 s
